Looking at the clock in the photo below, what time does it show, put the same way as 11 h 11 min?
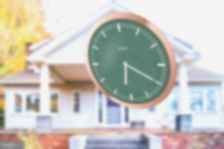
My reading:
6 h 20 min
